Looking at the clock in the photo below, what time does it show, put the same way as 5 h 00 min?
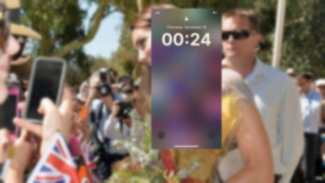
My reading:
0 h 24 min
